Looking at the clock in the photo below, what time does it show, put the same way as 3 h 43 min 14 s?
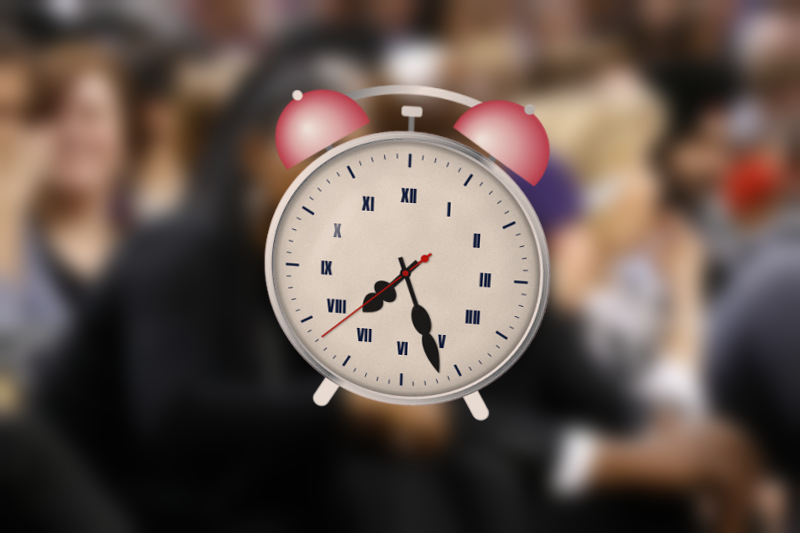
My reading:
7 h 26 min 38 s
